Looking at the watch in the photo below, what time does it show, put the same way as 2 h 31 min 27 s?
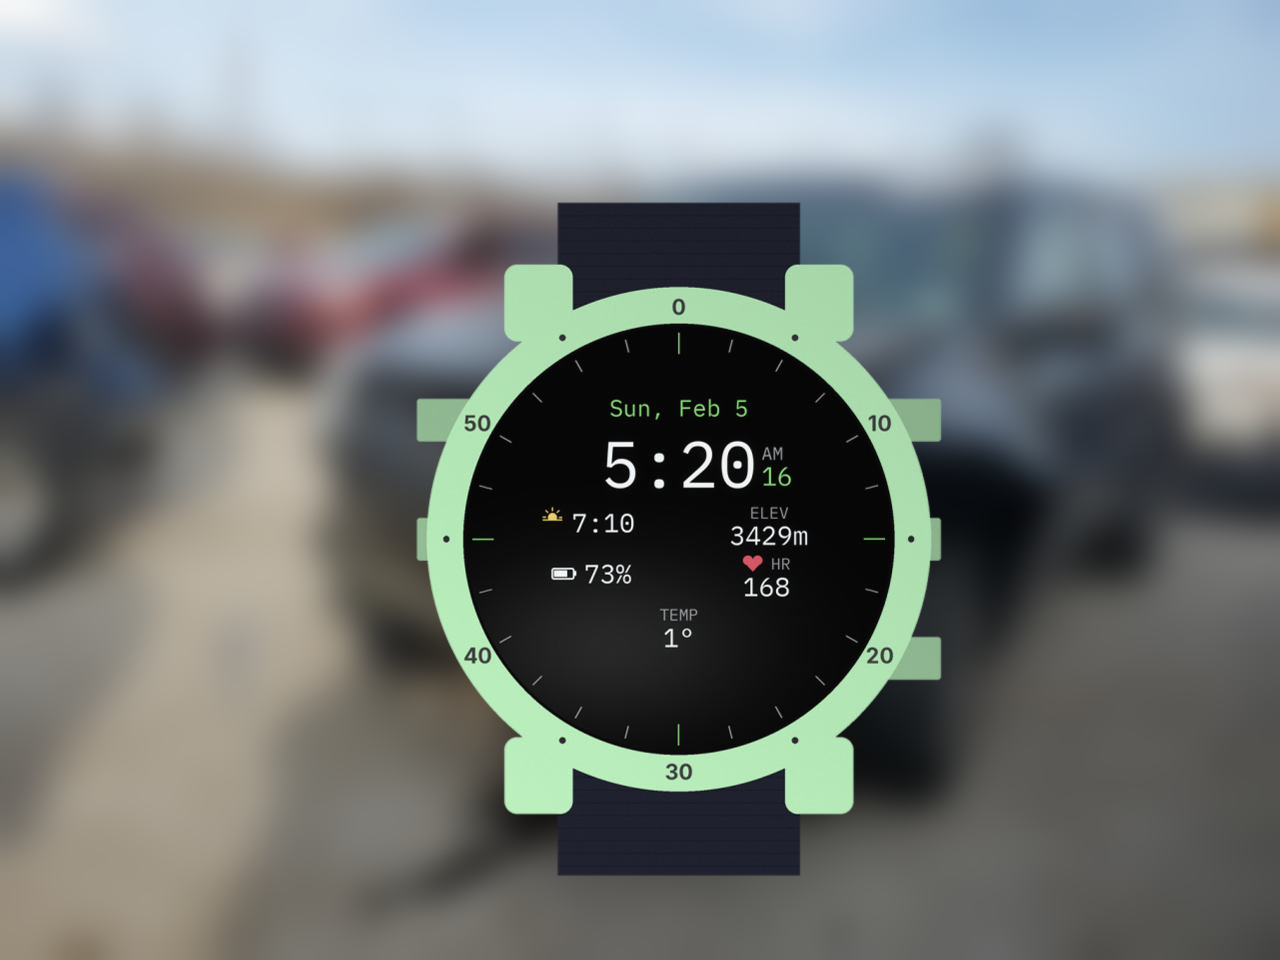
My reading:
5 h 20 min 16 s
